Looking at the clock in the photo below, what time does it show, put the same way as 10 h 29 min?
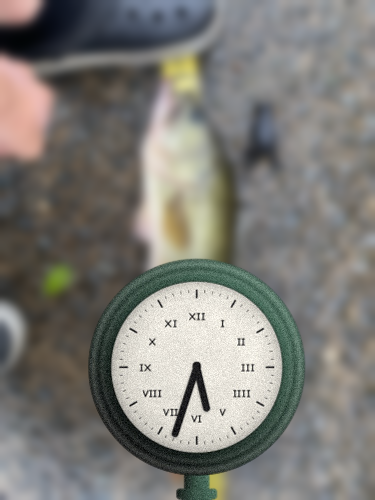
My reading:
5 h 33 min
